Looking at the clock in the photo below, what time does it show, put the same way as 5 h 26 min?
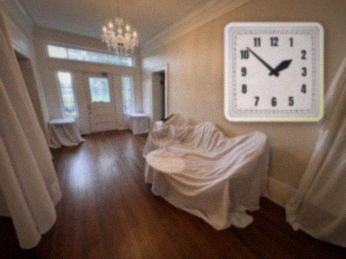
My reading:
1 h 52 min
